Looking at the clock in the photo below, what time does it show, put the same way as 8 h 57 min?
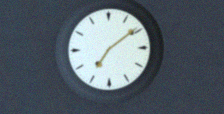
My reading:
7 h 09 min
